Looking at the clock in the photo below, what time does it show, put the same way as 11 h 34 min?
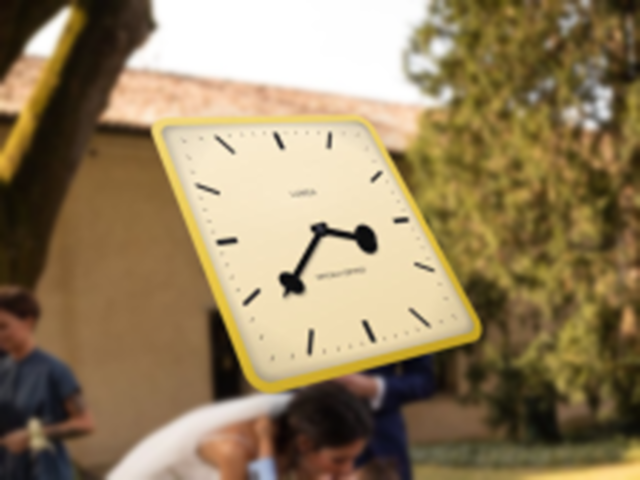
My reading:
3 h 38 min
